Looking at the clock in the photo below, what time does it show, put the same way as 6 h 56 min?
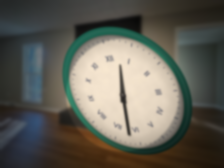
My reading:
12 h 32 min
